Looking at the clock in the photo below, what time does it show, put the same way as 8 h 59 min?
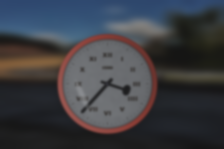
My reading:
3 h 37 min
